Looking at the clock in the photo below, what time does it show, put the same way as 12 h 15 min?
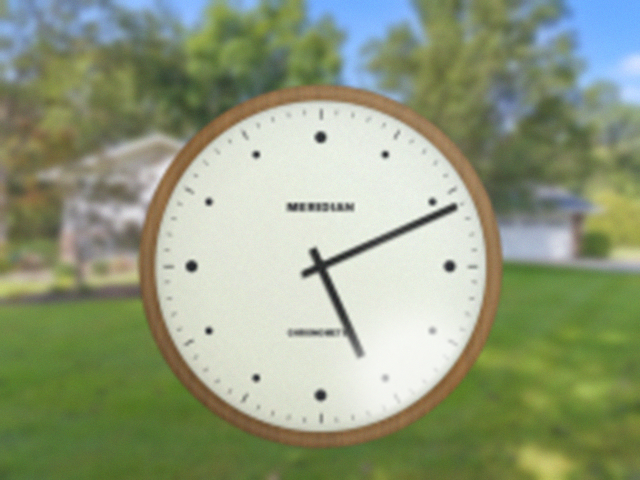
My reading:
5 h 11 min
